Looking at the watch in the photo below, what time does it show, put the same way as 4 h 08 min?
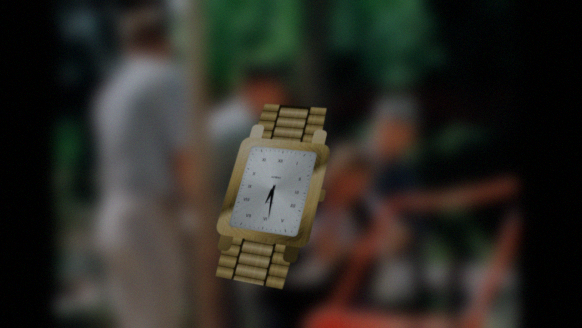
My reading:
6 h 29 min
